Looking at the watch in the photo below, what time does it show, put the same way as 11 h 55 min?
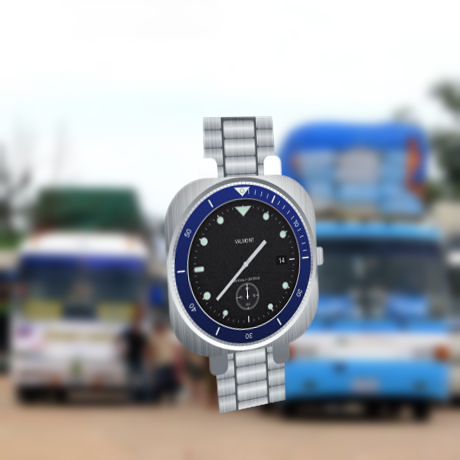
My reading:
1 h 38 min
